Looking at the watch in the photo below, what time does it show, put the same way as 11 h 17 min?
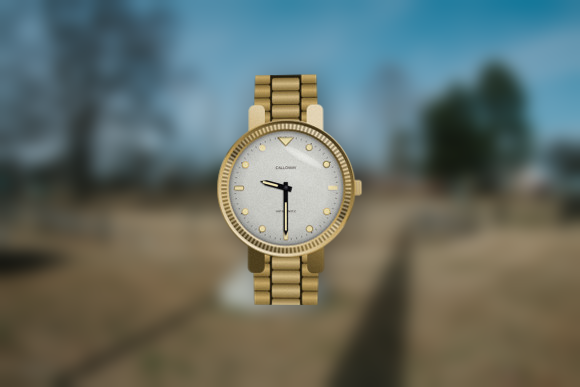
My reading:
9 h 30 min
